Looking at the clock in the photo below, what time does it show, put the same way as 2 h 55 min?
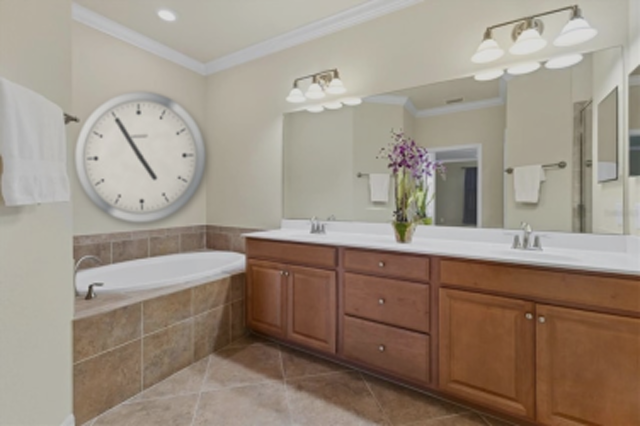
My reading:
4 h 55 min
